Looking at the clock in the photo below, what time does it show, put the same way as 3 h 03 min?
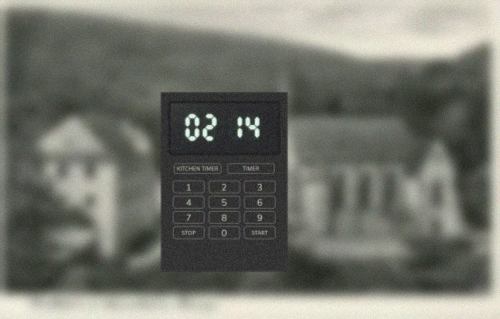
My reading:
2 h 14 min
